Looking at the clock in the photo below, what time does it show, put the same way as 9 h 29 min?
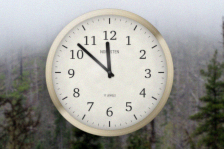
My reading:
11 h 52 min
